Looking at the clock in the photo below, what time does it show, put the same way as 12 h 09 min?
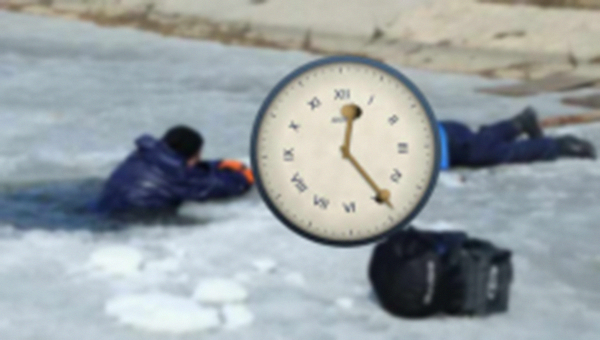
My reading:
12 h 24 min
